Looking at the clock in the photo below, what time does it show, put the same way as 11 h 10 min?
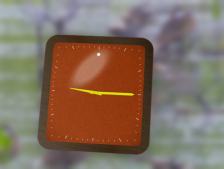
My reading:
9 h 15 min
